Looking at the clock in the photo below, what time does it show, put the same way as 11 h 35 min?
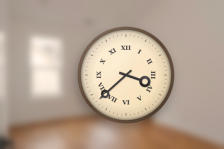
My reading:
3 h 38 min
